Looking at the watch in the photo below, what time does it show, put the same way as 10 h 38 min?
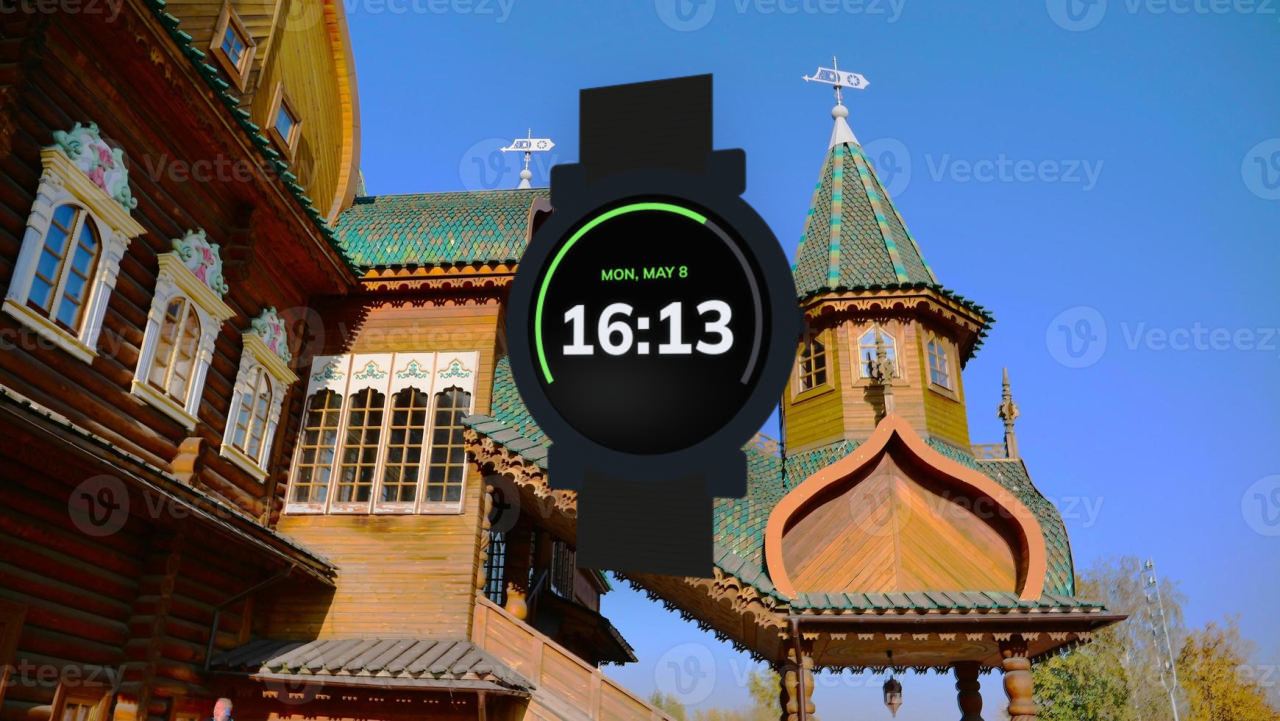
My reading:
16 h 13 min
